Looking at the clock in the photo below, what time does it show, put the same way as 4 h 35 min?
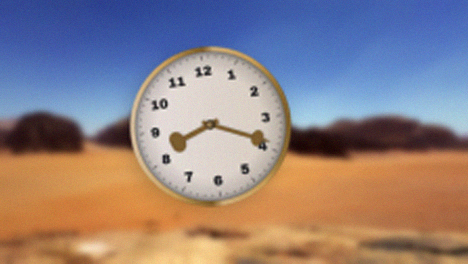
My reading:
8 h 19 min
